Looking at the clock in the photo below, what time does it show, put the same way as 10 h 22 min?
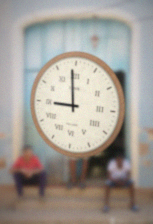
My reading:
8 h 59 min
